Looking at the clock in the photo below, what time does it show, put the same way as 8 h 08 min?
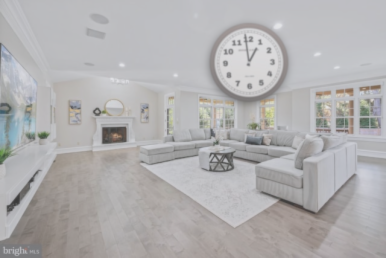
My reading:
12 h 59 min
